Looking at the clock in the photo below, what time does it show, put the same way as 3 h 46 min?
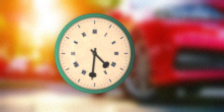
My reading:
4 h 31 min
